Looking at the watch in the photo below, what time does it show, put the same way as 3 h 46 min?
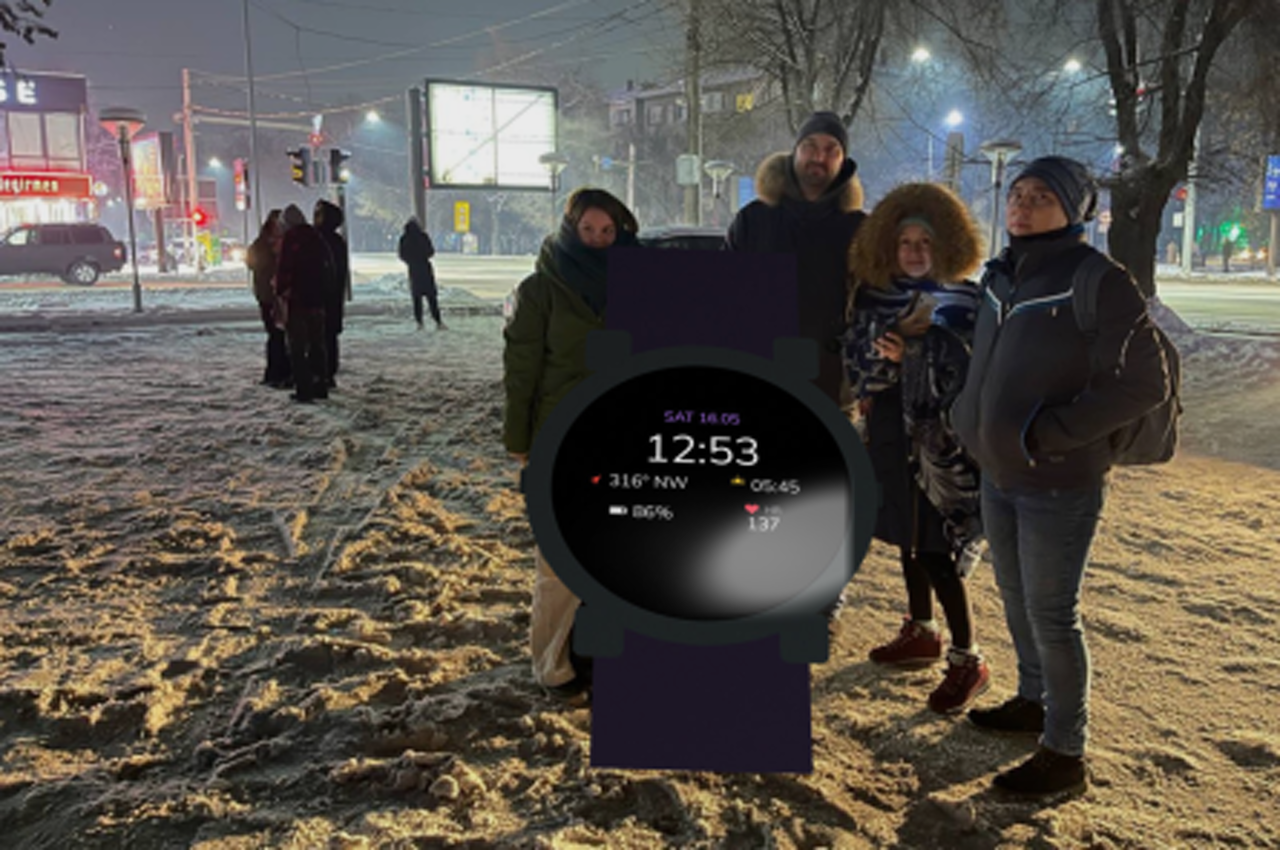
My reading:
12 h 53 min
